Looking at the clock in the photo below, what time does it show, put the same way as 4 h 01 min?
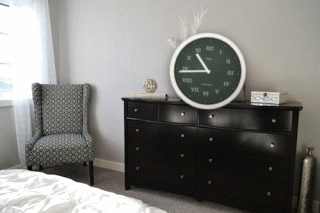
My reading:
10 h 44 min
